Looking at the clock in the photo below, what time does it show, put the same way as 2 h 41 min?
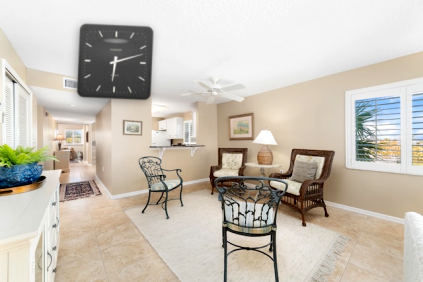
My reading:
6 h 12 min
